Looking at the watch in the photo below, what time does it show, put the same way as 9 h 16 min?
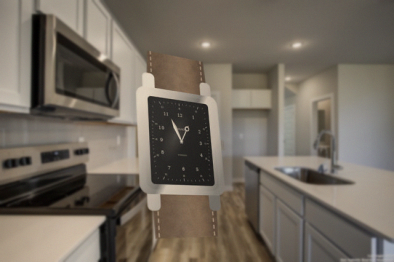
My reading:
12 h 56 min
